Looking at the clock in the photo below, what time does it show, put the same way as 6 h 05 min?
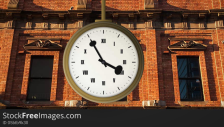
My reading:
3 h 55 min
